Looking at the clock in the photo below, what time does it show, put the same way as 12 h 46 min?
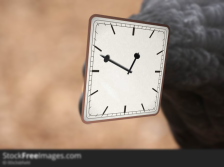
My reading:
12 h 49 min
